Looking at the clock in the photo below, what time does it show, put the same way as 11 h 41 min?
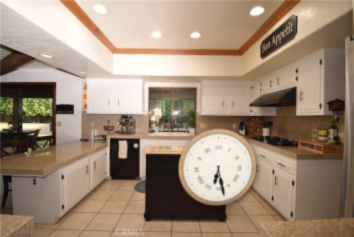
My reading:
6 h 28 min
